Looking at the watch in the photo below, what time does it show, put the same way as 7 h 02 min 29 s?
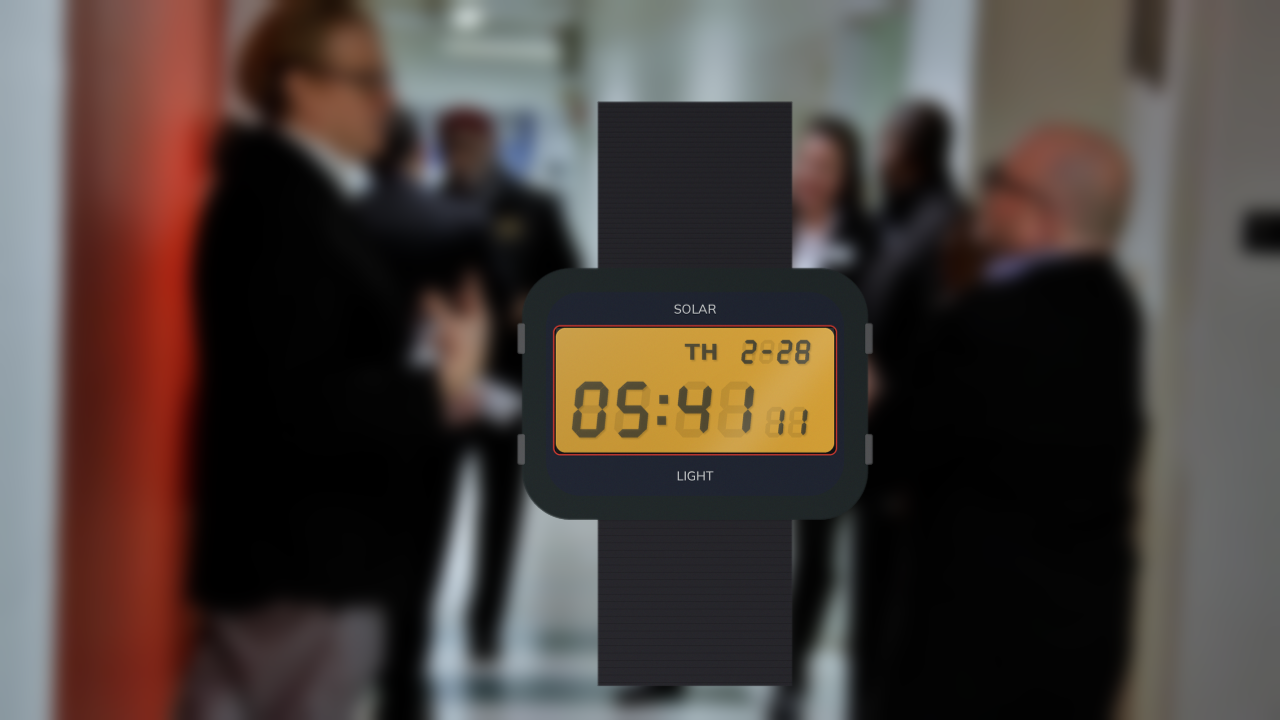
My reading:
5 h 41 min 11 s
